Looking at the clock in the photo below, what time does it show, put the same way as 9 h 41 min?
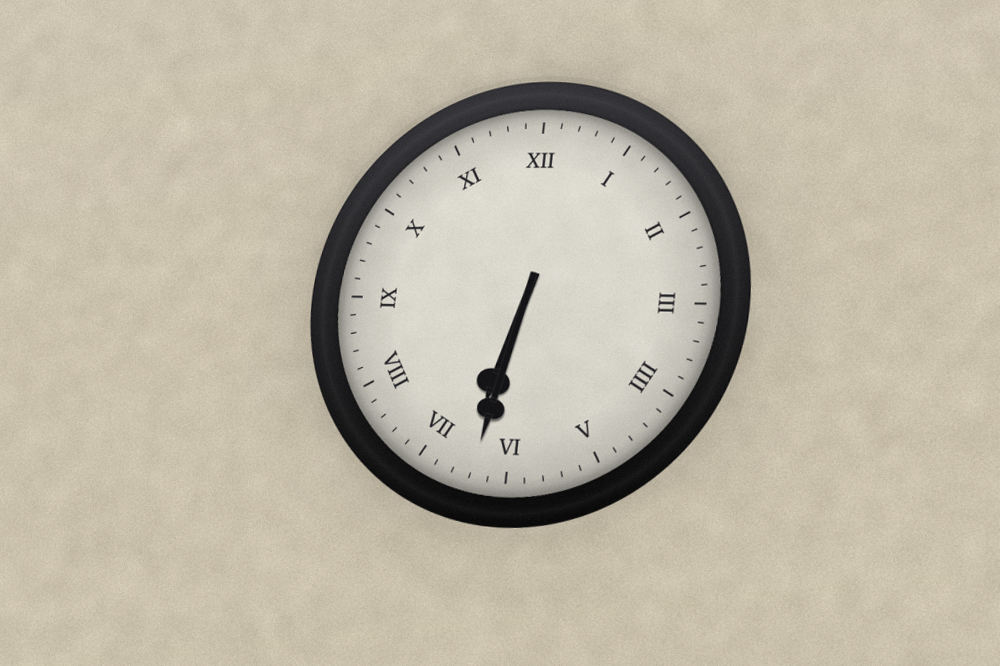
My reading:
6 h 32 min
